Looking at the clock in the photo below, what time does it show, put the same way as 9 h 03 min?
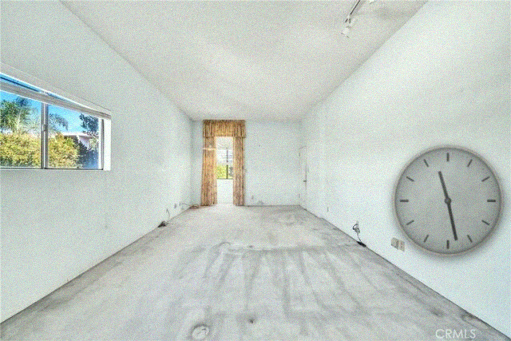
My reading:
11 h 28 min
